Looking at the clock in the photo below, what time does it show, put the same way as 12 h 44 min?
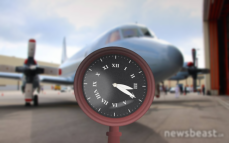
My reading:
3 h 20 min
